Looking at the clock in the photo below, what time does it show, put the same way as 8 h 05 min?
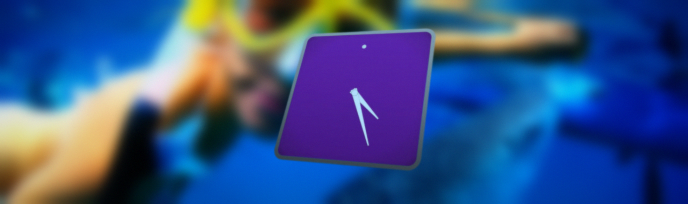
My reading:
4 h 26 min
